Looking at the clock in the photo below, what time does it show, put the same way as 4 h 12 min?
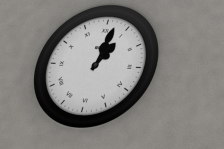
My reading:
1 h 02 min
